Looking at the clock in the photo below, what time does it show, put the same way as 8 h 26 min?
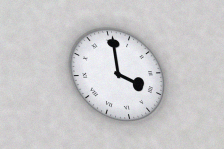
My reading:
4 h 01 min
